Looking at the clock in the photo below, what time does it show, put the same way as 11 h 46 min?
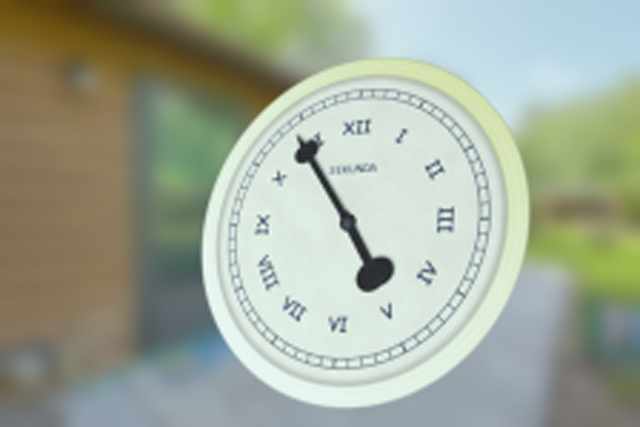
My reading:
4 h 54 min
